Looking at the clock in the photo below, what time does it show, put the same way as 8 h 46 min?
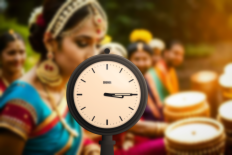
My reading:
3 h 15 min
